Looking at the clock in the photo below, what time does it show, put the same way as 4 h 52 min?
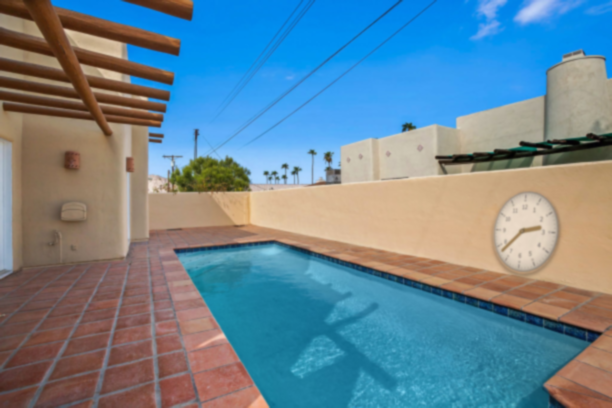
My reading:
2 h 38 min
